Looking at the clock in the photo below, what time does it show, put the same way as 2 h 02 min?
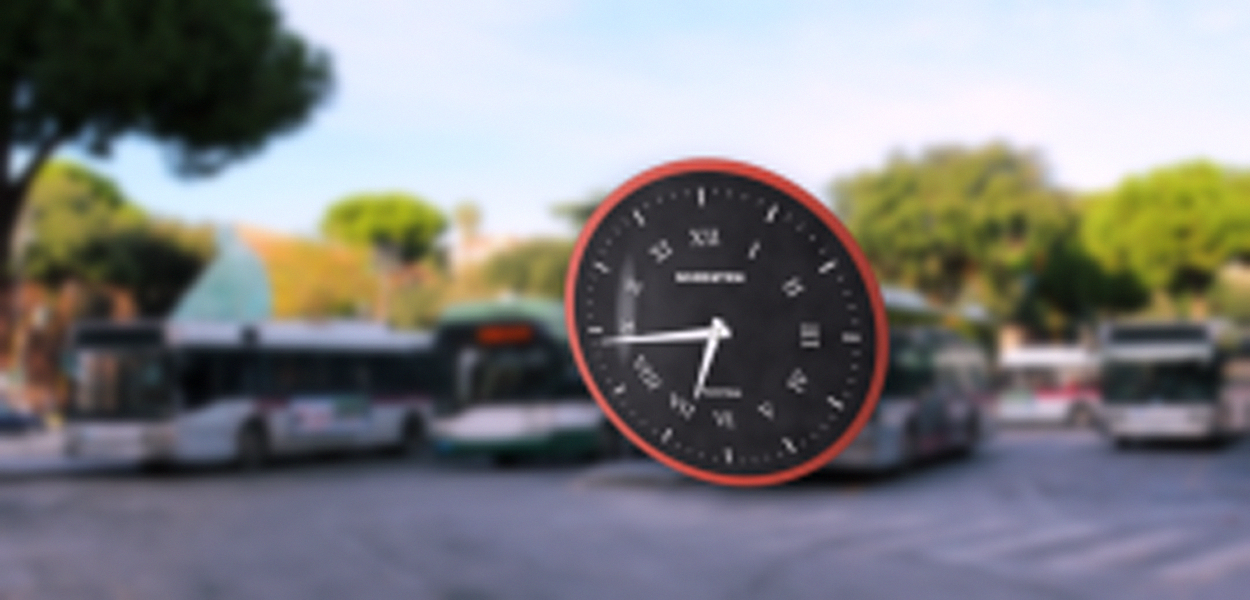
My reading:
6 h 44 min
